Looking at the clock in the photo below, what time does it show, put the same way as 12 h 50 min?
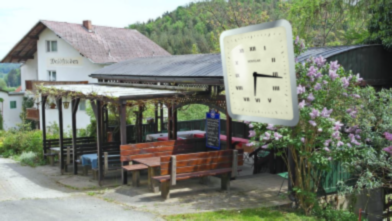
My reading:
6 h 16 min
